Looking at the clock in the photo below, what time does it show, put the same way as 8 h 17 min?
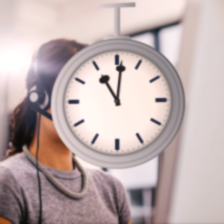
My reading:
11 h 01 min
